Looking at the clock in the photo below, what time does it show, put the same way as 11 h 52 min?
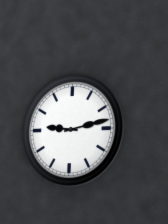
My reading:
9 h 13 min
